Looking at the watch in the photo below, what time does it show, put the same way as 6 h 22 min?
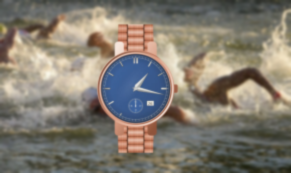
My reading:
1 h 17 min
